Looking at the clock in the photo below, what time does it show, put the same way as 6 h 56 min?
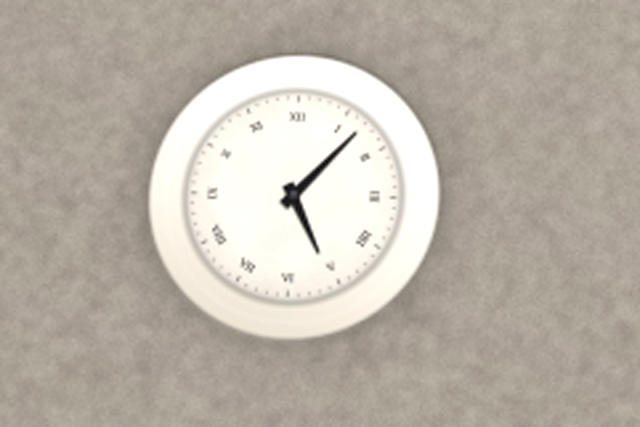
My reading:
5 h 07 min
